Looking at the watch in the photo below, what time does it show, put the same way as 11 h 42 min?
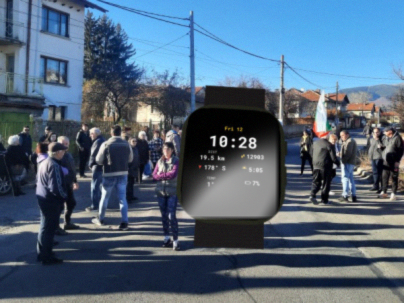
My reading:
10 h 28 min
